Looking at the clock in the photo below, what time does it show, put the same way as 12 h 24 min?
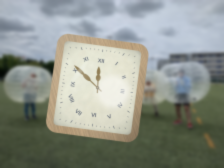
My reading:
11 h 51 min
